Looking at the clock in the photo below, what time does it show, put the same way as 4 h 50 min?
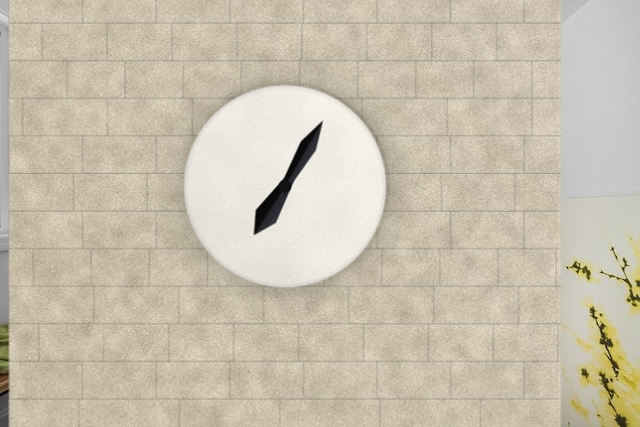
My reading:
7 h 05 min
